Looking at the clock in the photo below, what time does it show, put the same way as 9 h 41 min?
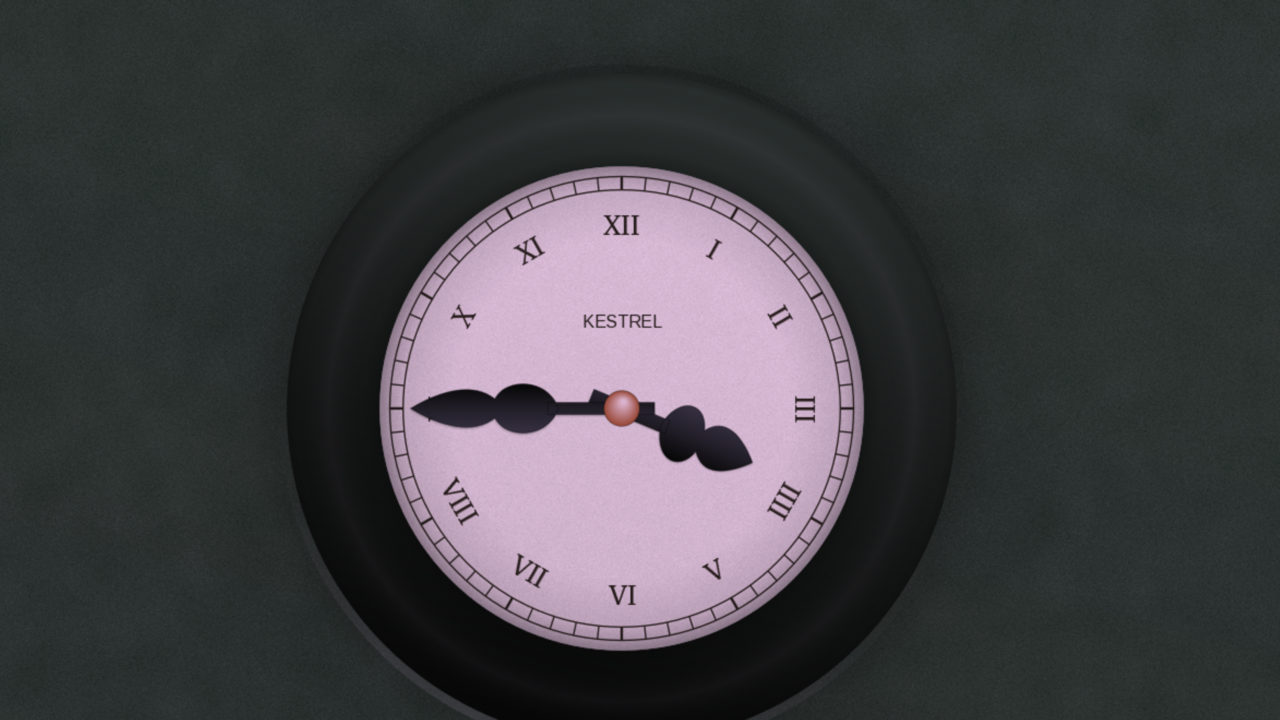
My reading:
3 h 45 min
